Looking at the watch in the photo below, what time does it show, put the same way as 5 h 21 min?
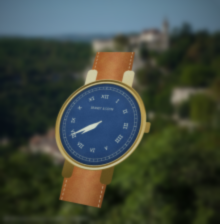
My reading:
7 h 40 min
